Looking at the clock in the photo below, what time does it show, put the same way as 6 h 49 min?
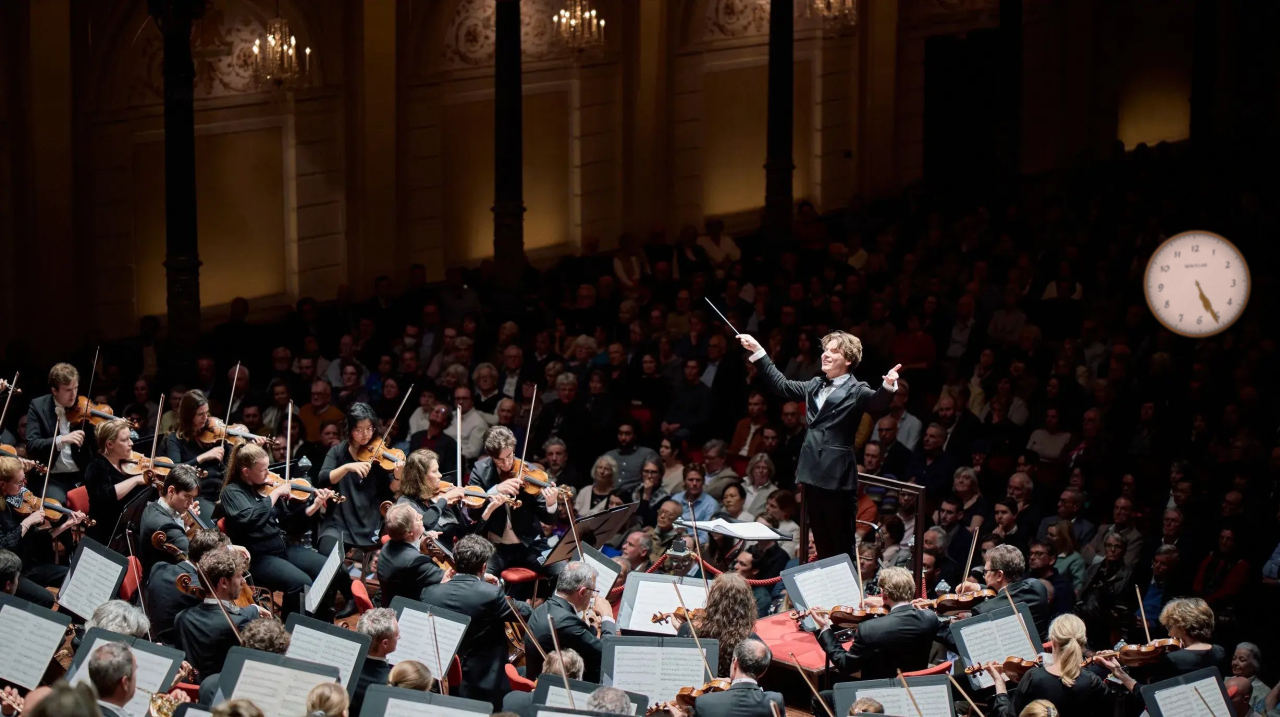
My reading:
5 h 26 min
